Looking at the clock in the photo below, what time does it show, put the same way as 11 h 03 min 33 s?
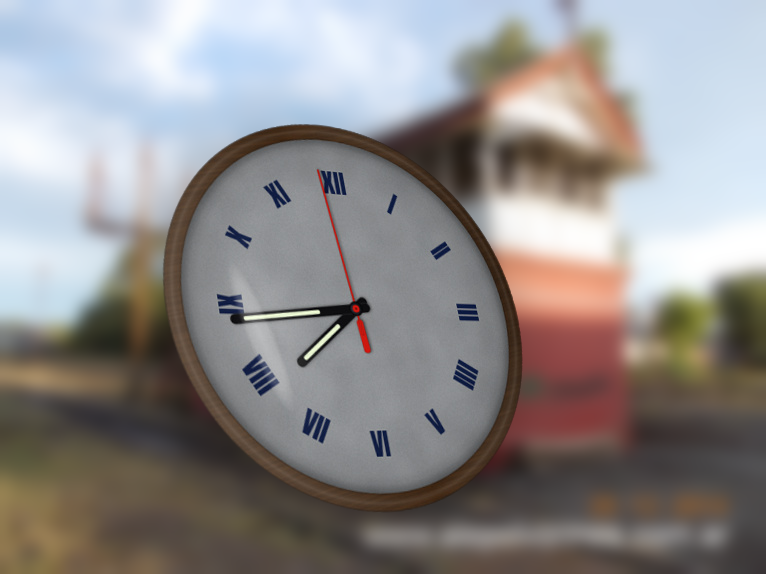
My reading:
7 h 43 min 59 s
